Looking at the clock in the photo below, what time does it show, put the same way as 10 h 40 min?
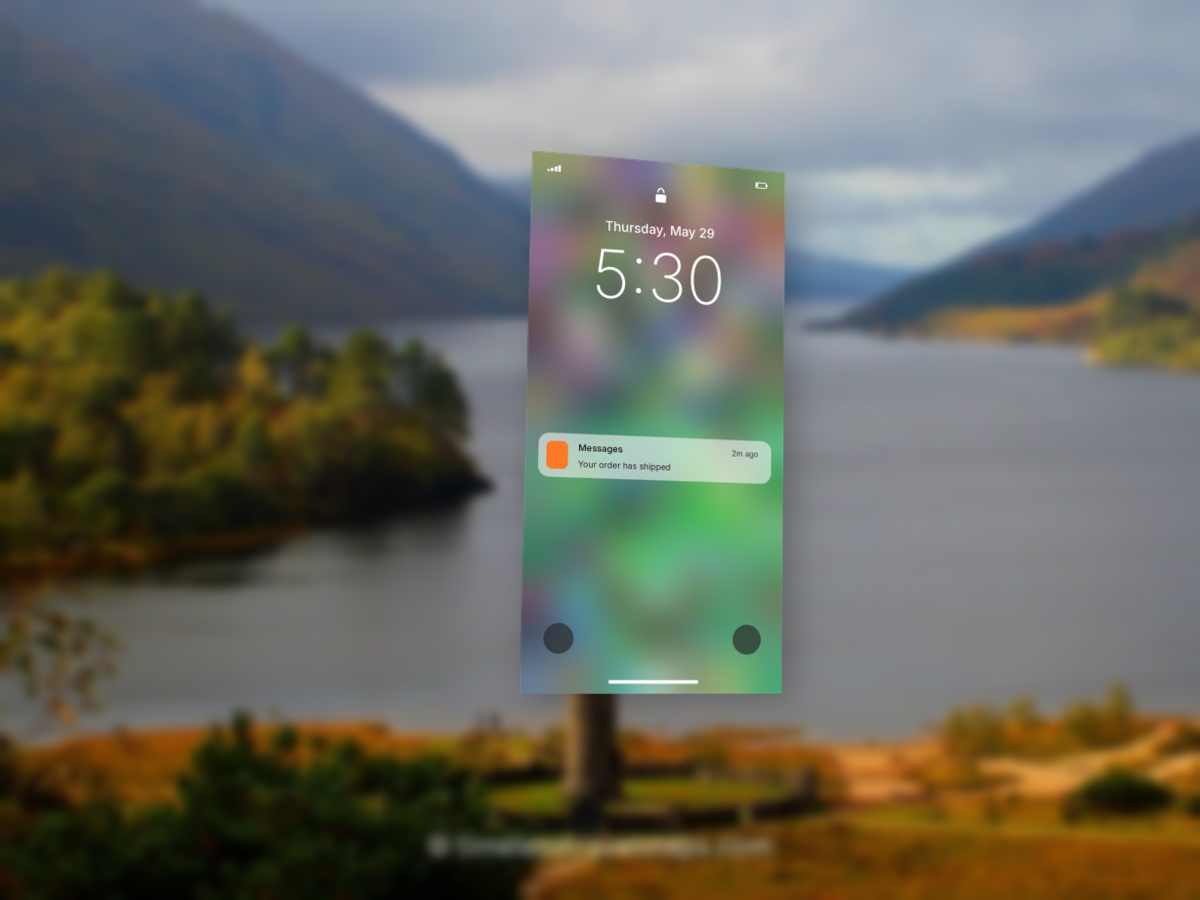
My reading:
5 h 30 min
